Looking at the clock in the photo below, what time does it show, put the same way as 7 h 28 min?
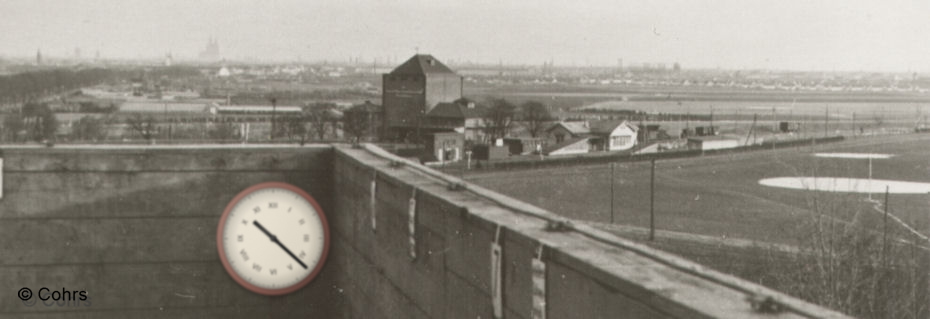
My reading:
10 h 22 min
